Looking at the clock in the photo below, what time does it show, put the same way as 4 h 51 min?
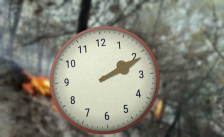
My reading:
2 h 11 min
